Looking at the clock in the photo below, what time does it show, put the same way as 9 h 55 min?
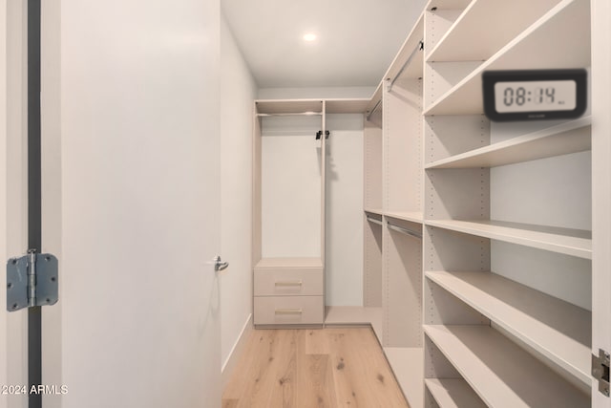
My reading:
8 h 14 min
